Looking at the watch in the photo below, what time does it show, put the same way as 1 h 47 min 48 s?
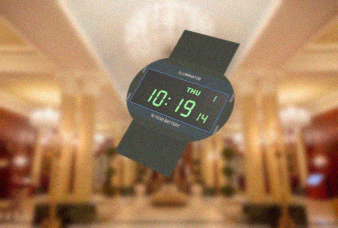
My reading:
10 h 19 min 14 s
